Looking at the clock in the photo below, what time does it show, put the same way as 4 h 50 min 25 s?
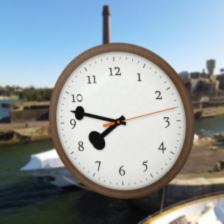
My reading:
7 h 47 min 13 s
